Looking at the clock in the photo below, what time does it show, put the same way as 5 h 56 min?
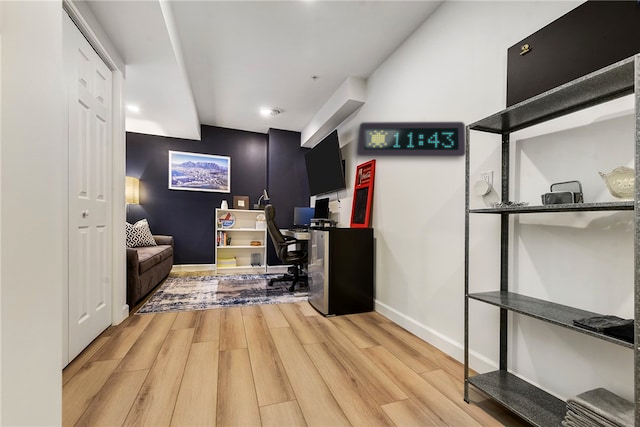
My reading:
11 h 43 min
